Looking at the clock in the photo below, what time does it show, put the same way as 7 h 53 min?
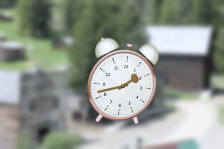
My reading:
1 h 42 min
